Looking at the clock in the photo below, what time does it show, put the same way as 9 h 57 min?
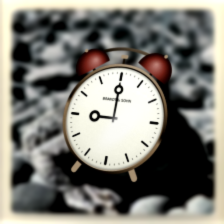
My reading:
9 h 00 min
